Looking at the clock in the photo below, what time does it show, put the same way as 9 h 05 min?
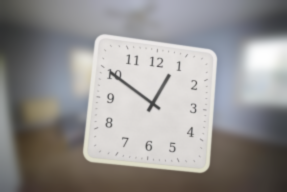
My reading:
12 h 50 min
